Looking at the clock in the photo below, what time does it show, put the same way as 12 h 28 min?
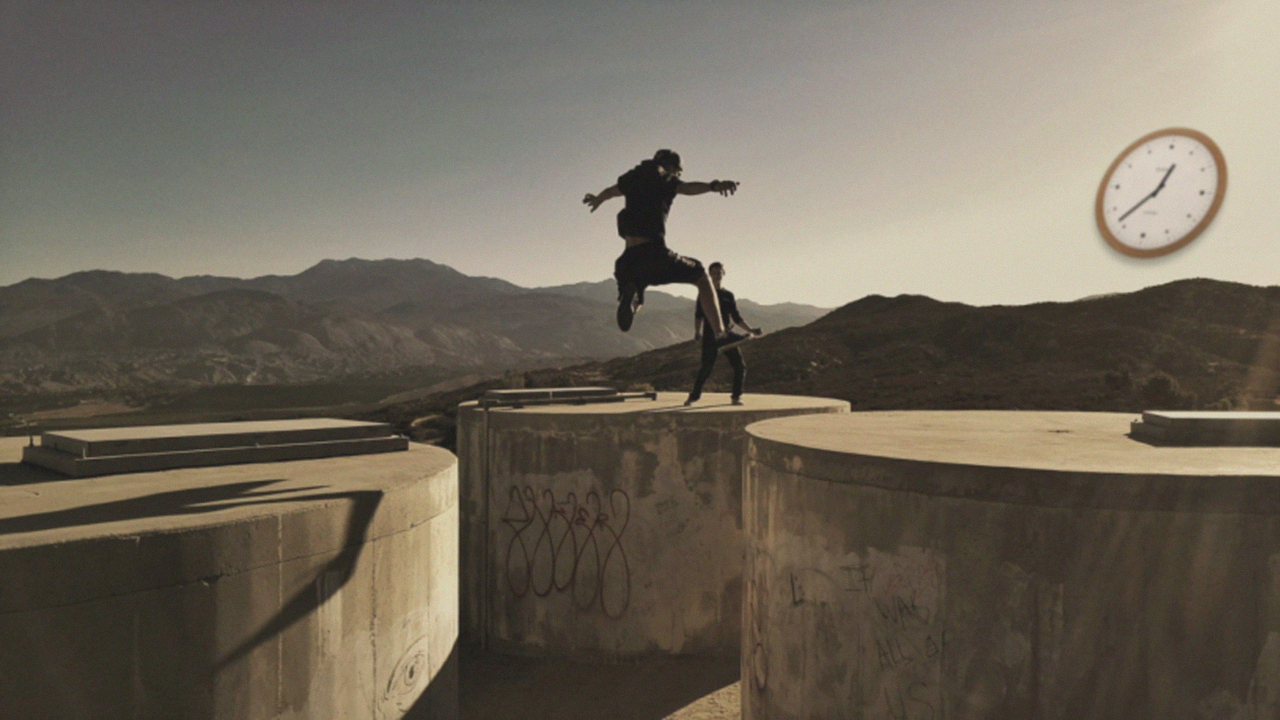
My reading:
12 h 37 min
